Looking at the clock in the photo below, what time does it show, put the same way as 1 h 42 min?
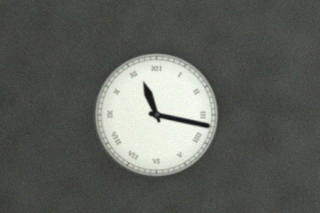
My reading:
11 h 17 min
